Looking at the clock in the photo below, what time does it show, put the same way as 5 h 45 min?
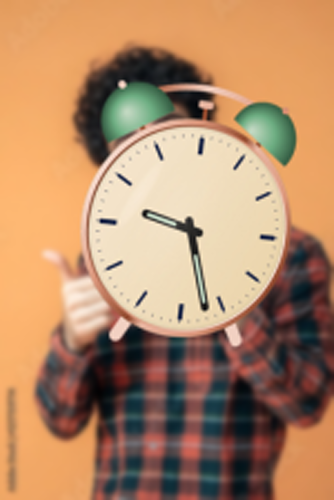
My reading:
9 h 27 min
